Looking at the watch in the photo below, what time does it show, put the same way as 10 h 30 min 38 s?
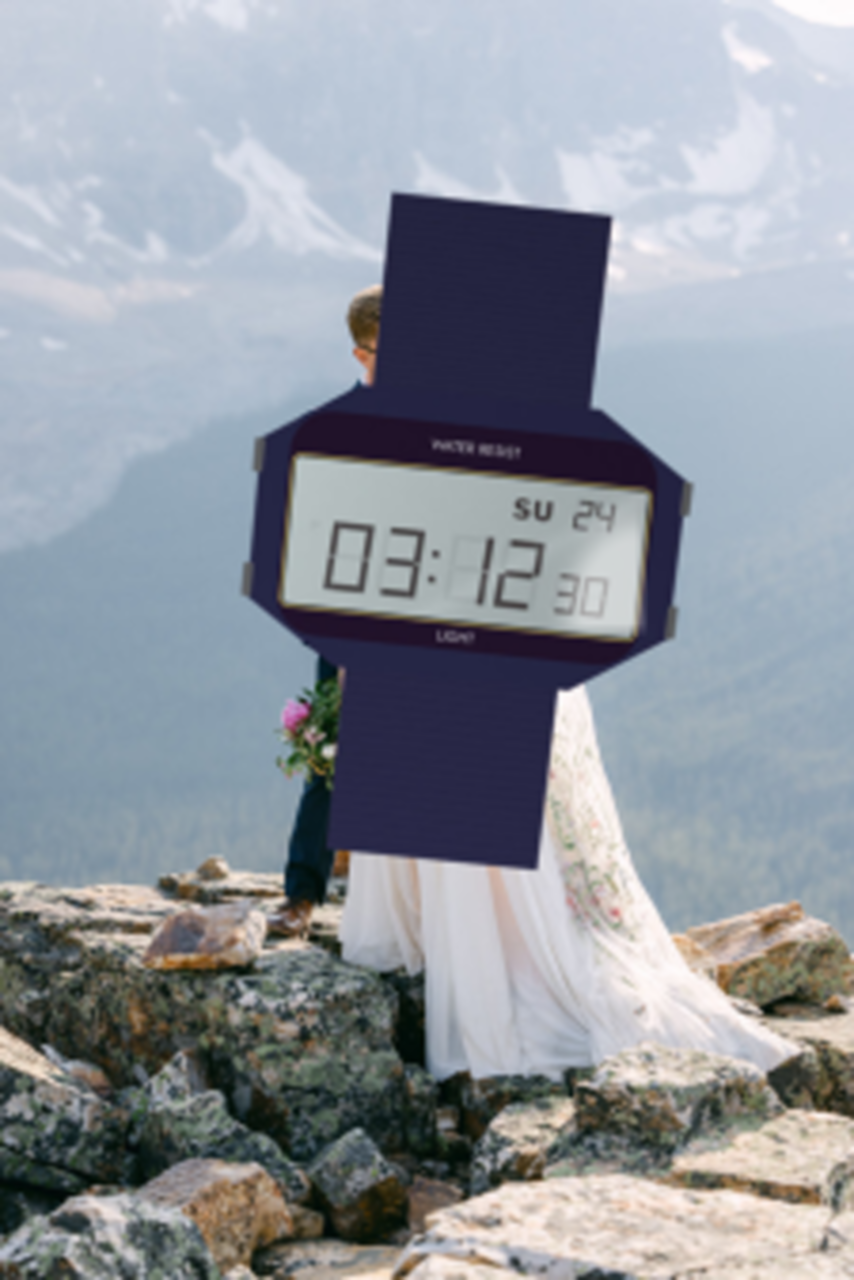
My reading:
3 h 12 min 30 s
